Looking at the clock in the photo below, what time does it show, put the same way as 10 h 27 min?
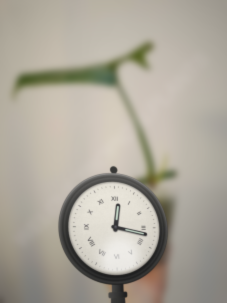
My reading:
12 h 17 min
